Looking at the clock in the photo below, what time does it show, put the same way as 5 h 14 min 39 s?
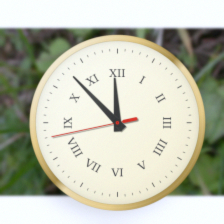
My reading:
11 h 52 min 43 s
